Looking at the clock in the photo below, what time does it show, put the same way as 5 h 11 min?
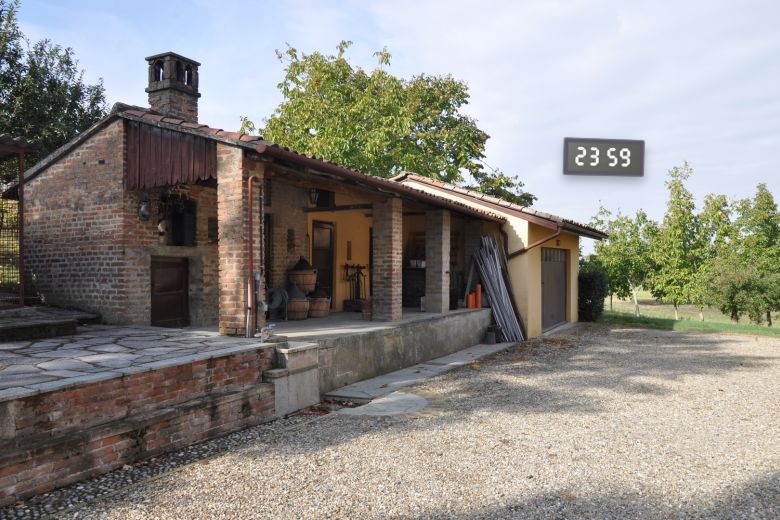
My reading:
23 h 59 min
